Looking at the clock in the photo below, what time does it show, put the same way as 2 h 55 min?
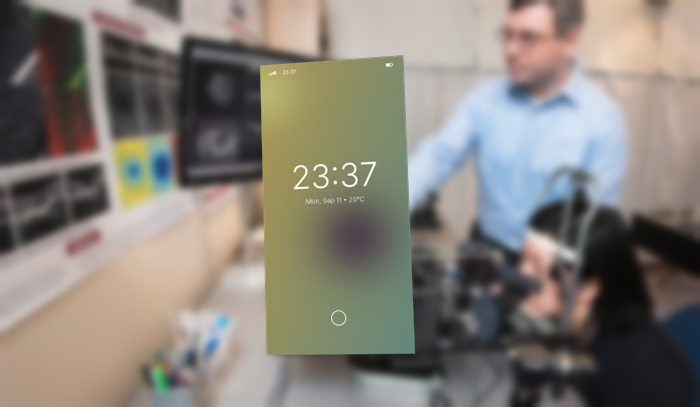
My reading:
23 h 37 min
